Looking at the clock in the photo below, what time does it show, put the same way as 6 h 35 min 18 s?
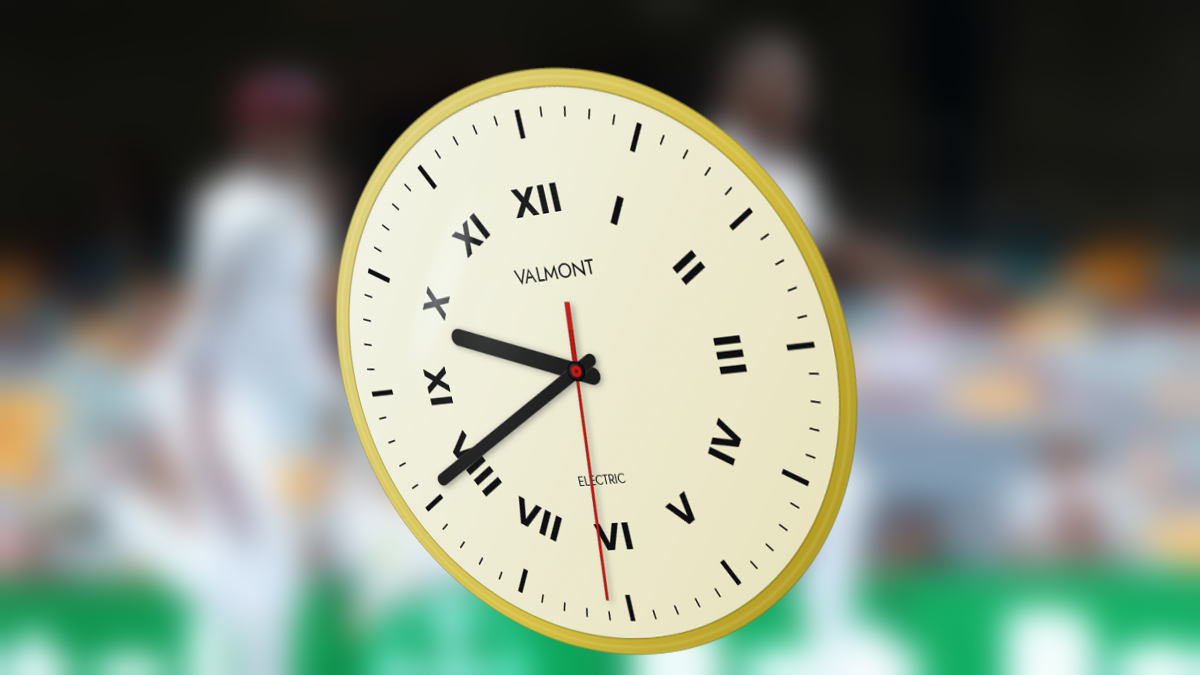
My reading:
9 h 40 min 31 s
